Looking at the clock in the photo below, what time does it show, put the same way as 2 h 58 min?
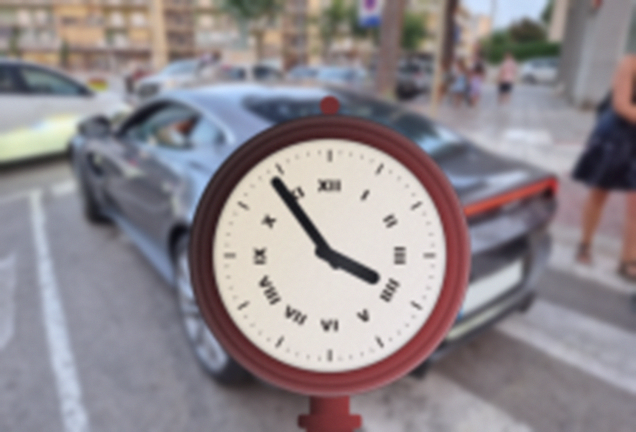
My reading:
3 h 54 min
